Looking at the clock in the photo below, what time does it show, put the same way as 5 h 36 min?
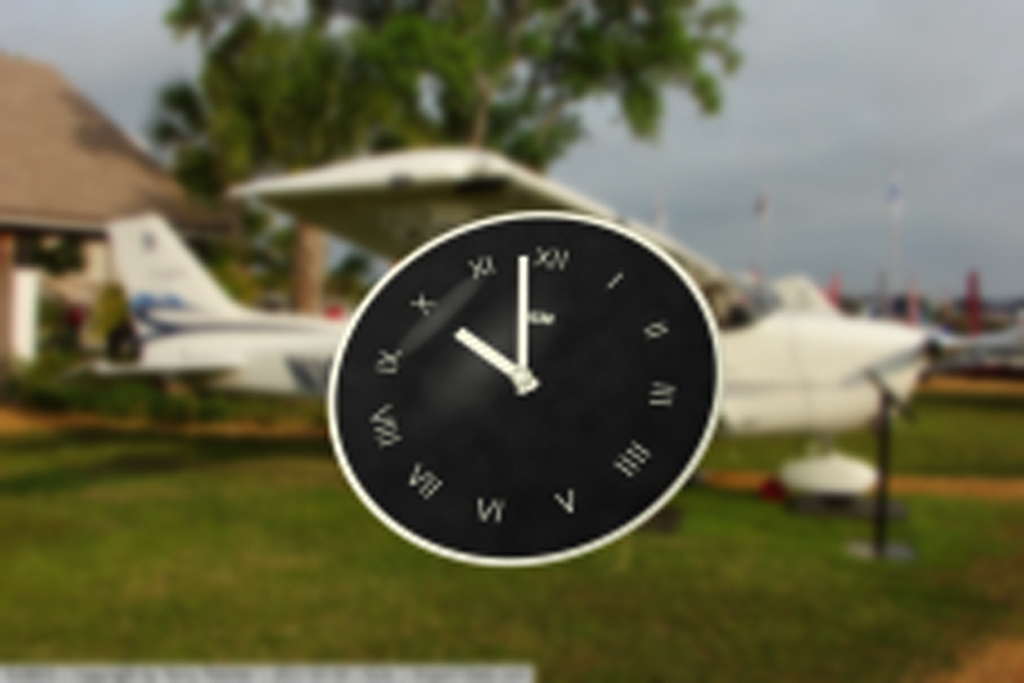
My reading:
9 h 58 min
